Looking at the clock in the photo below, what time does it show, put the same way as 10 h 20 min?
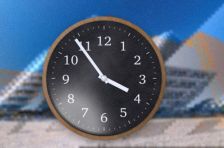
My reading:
3 h 54 min
